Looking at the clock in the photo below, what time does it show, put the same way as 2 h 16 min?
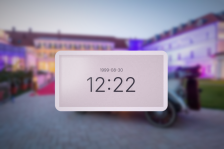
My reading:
12 h 22 min
